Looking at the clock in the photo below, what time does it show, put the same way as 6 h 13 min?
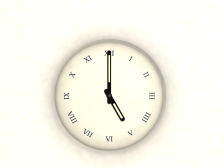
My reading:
5 h 00 min
